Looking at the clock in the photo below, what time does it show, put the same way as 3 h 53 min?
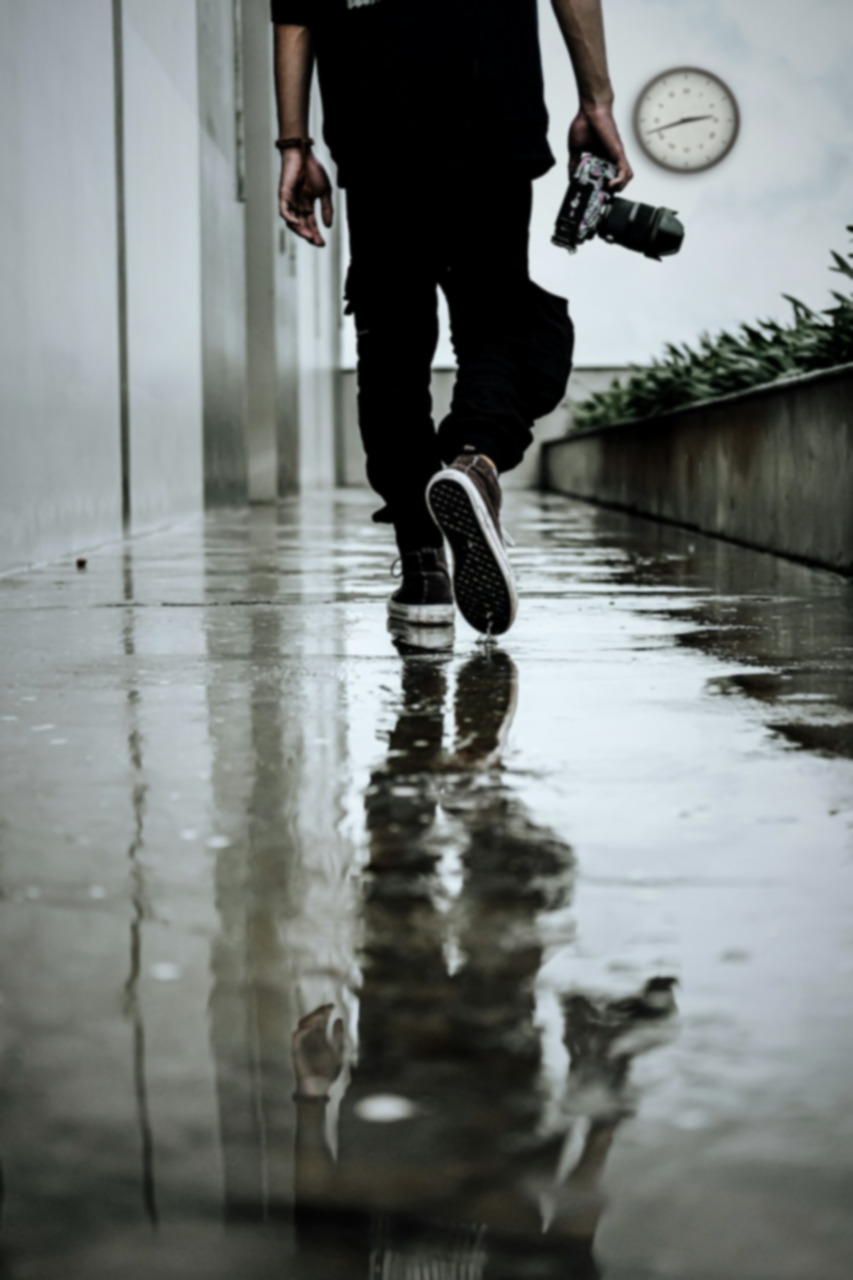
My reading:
2 h 42 min
